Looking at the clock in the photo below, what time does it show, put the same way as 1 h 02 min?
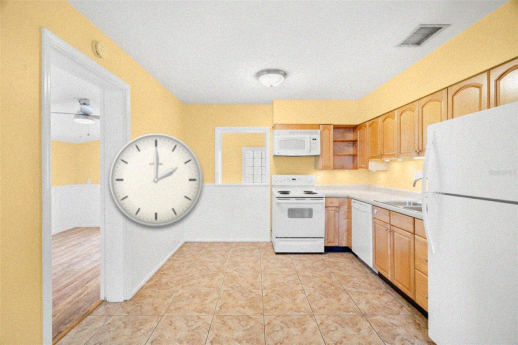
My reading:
2 h 00 min
